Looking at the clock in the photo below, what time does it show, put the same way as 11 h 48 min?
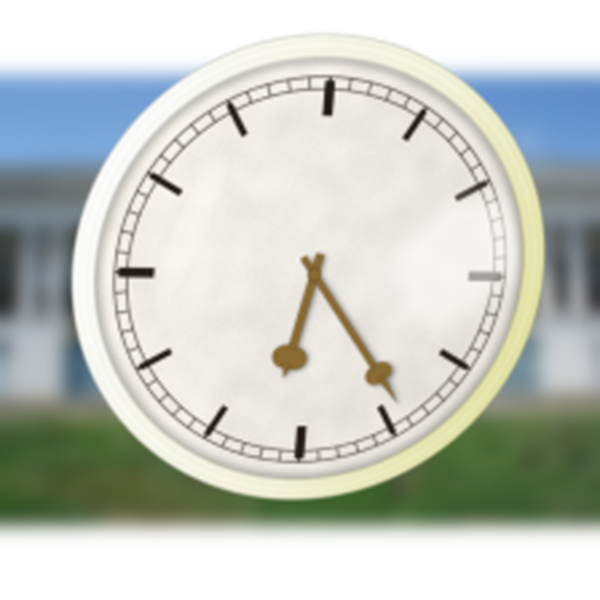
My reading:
6 h 24 min
